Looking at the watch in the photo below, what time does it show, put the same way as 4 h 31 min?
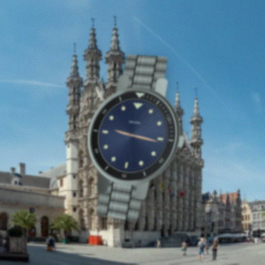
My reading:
9 h 16 min
